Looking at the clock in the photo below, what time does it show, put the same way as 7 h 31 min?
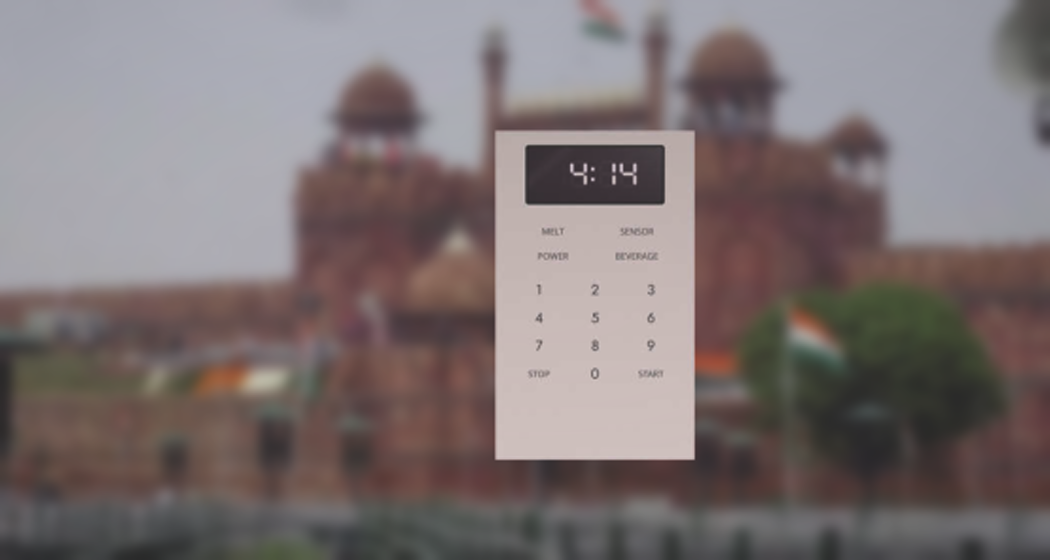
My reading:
4 h 14 min
